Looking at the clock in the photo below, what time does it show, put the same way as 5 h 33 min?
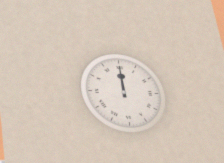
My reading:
12 h 00 min
